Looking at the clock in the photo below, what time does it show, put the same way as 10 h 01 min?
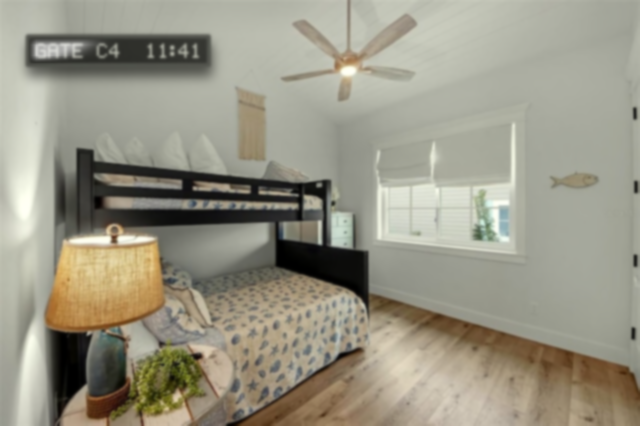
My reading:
11 h 41 min
